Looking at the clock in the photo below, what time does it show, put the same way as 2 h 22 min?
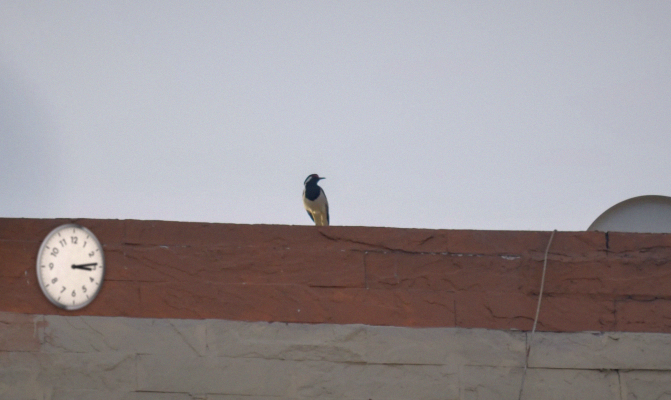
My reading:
3 h 14 min
